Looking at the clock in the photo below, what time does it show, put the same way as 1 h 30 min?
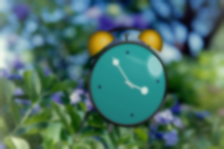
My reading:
3 h 55 min
